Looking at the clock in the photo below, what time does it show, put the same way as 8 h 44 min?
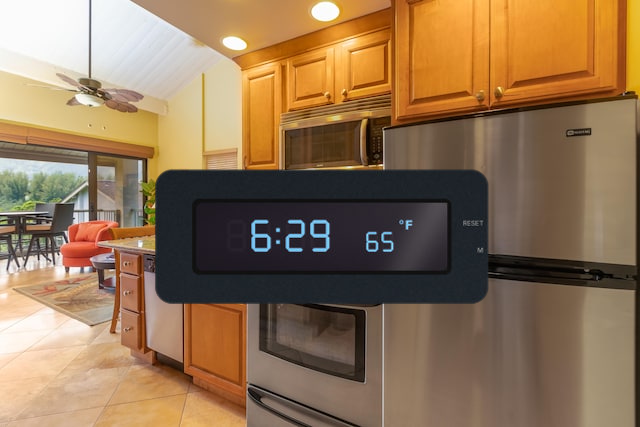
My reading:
6 h 29 min
